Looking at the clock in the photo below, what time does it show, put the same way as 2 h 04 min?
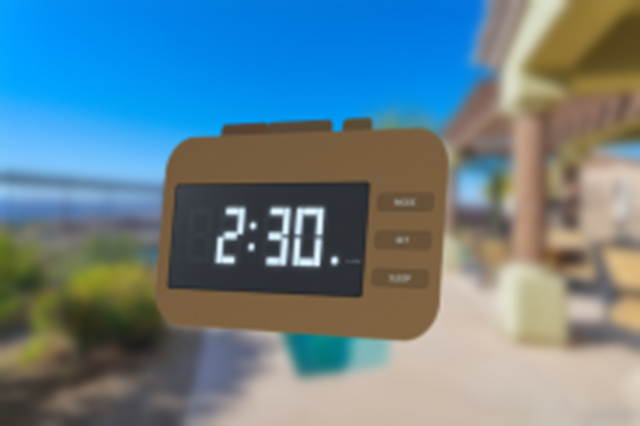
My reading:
2 h 30 min
